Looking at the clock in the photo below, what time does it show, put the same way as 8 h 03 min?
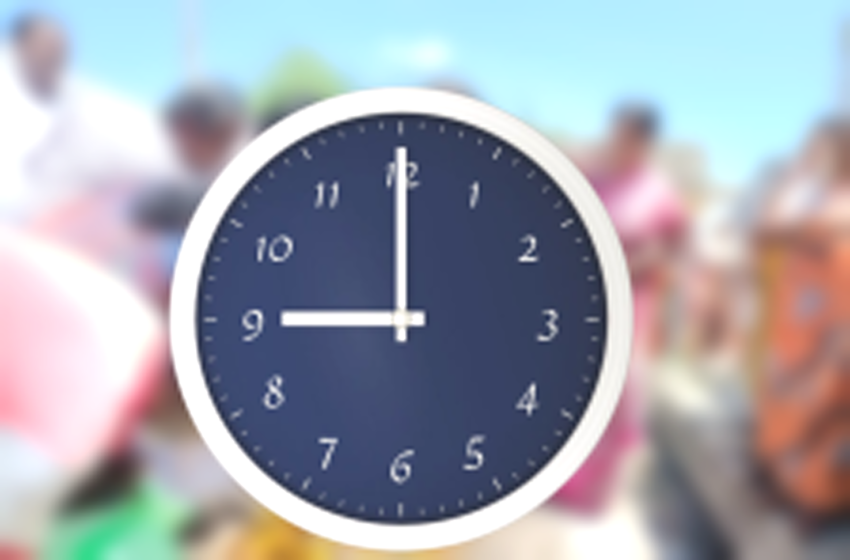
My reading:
9 h 00 min
